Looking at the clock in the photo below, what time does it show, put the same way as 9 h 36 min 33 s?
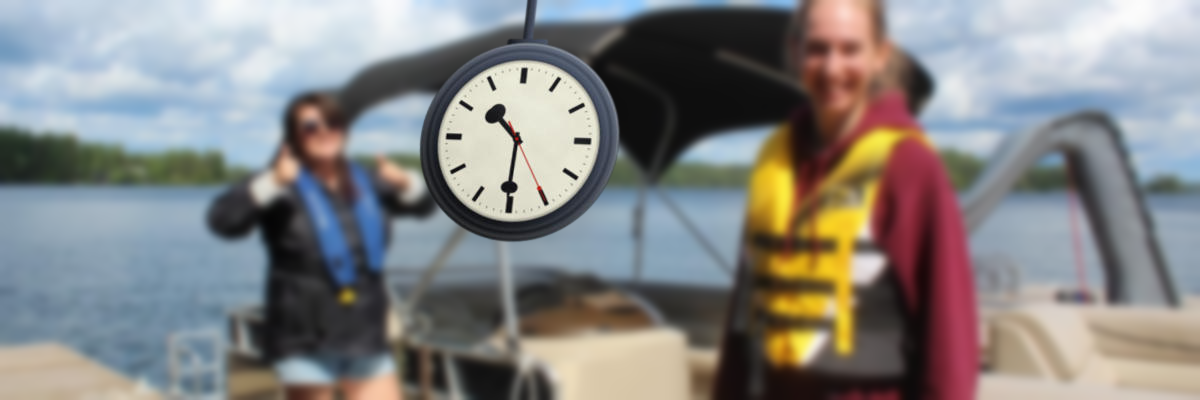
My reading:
10 h 30 min 25 s
